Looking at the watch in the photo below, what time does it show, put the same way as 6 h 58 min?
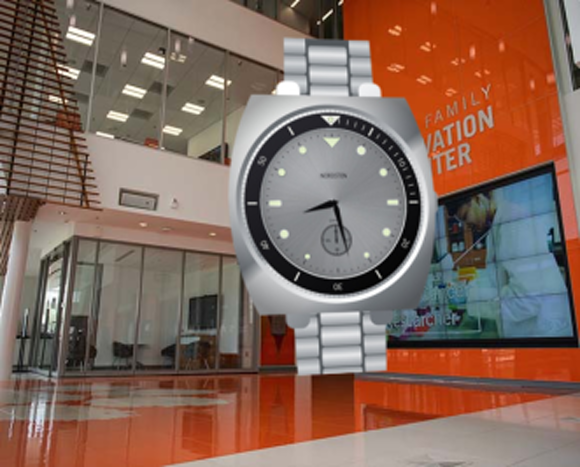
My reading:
8 h 28 min
